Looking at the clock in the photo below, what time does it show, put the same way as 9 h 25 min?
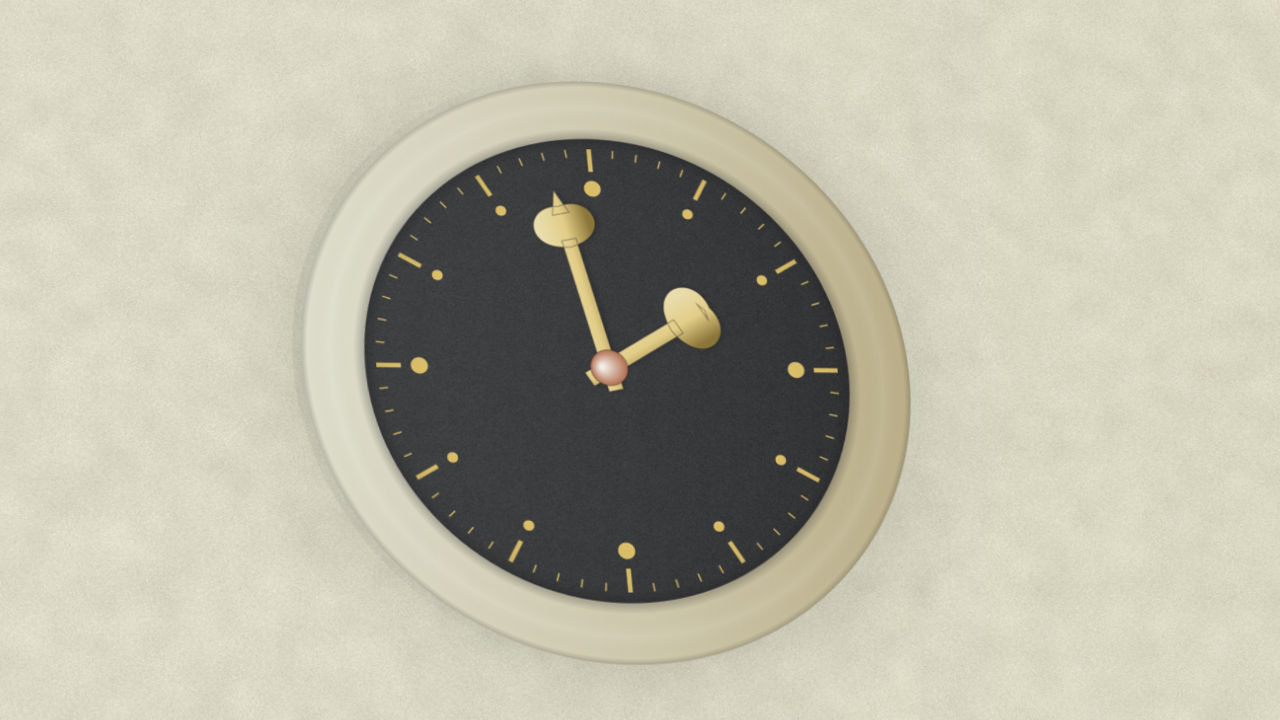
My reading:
1 h 58 min
